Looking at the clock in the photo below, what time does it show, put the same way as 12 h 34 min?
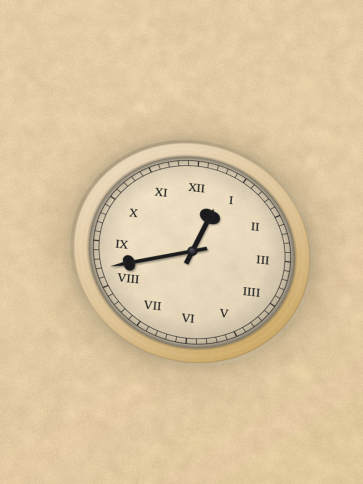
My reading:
12 h 42 min
